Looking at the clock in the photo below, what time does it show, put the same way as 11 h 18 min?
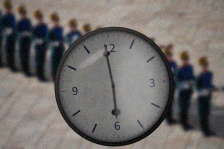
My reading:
5 h 59 min
